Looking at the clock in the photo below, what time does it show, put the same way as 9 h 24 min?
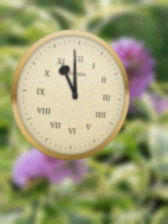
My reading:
10 h 59 min
